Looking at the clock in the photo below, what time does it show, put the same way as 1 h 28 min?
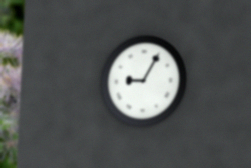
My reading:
9 h 05 min
